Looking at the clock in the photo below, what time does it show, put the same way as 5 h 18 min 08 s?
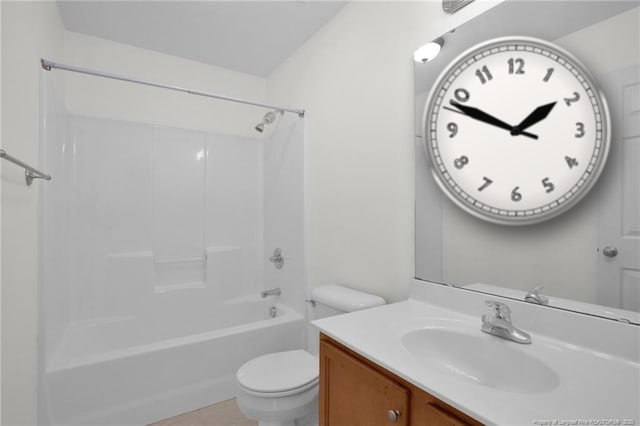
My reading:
1 h 48 min 48 s
